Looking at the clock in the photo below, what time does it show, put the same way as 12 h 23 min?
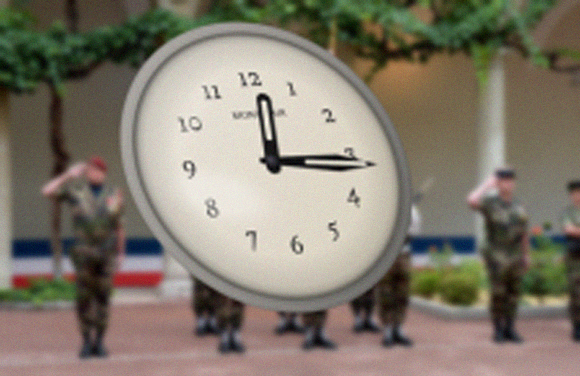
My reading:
12 h 16 min
